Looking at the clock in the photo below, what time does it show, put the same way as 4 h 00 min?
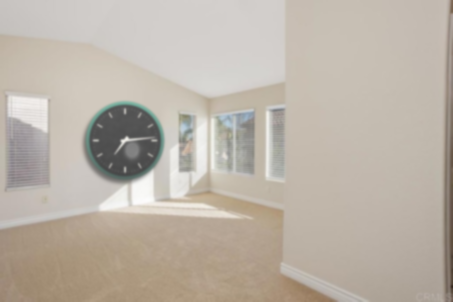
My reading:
7 h 14 min
